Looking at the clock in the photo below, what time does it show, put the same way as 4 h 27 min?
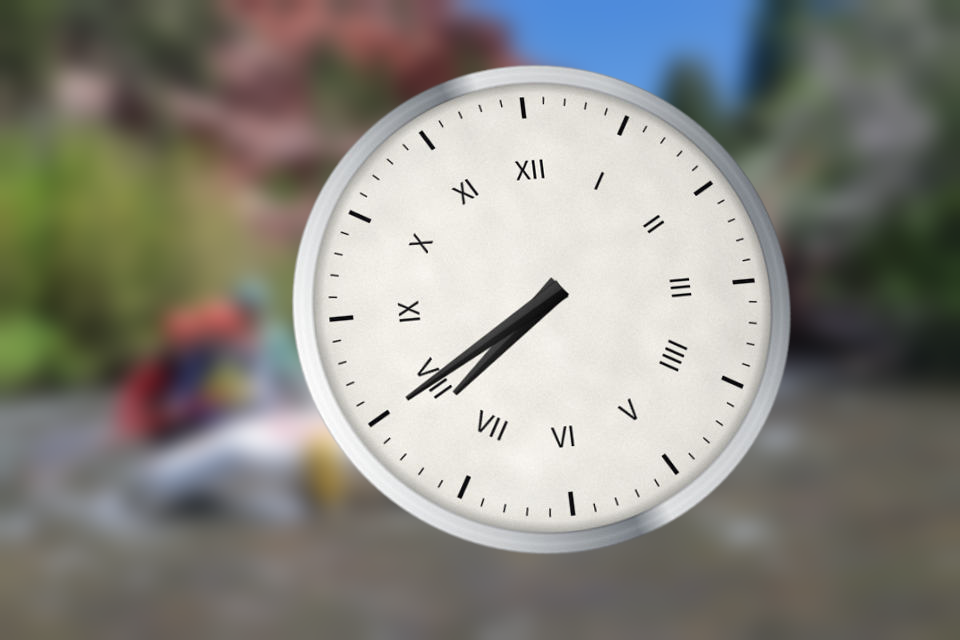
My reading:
7 h 40 min
